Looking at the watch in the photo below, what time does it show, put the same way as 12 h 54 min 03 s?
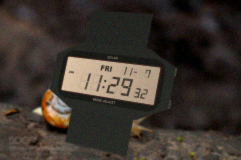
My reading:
11 h 29 min 32 s
